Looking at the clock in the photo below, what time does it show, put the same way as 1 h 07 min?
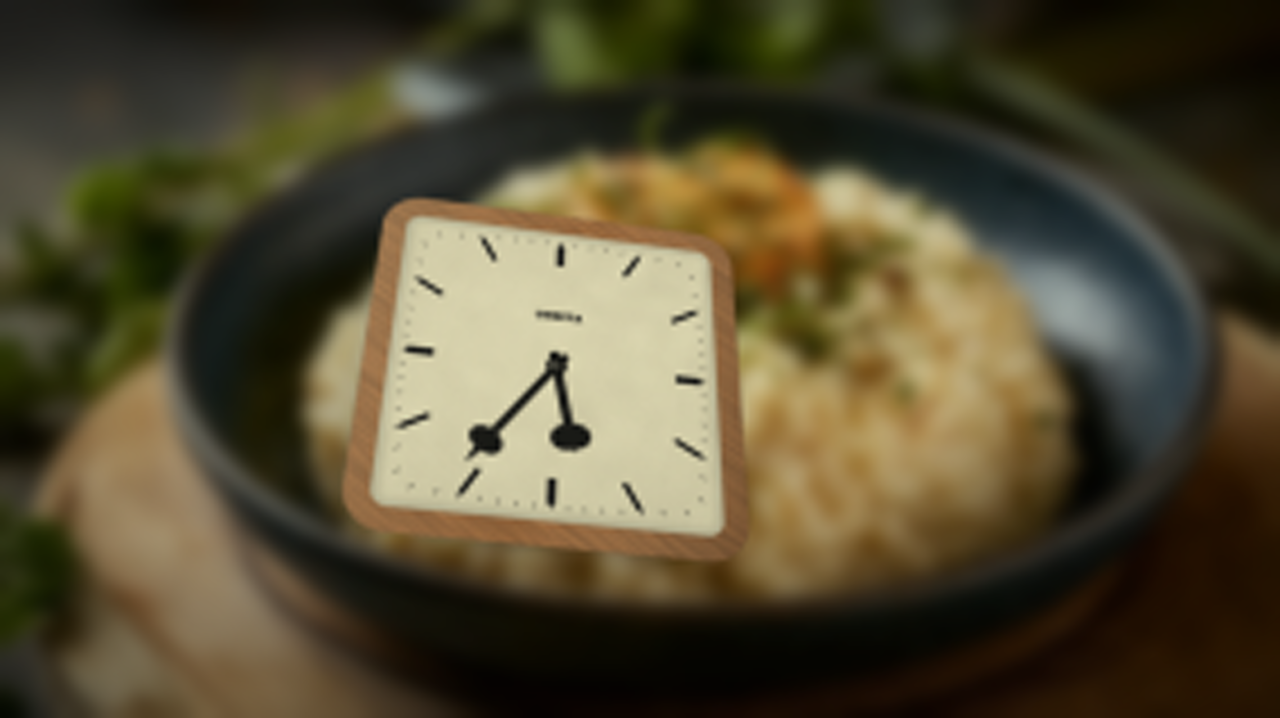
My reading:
5 h 36 min
